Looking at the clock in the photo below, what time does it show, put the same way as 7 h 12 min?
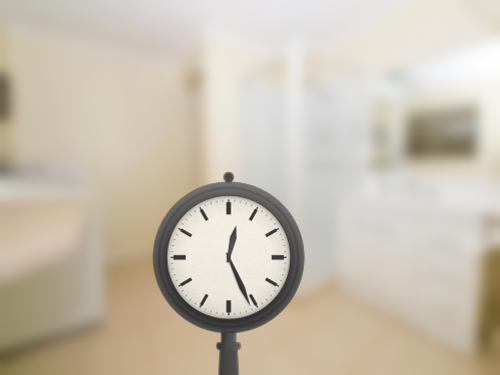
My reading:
12 h 26 min
